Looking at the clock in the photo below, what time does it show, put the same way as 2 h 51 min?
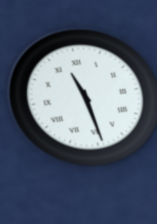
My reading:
11 h 29 min
